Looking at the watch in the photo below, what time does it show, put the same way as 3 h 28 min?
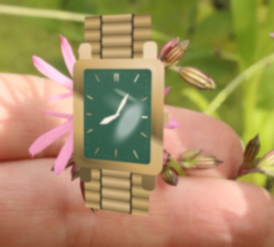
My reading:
8 h 05 min
